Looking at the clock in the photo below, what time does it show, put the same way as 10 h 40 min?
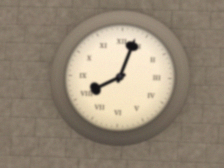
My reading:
8 h 03 min
